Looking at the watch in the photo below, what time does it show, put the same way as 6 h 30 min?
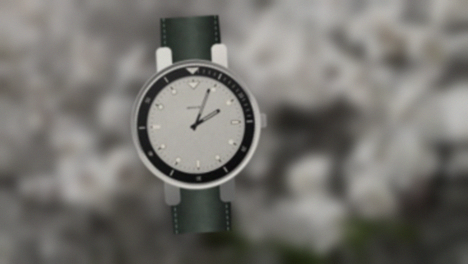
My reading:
2 h 04 min
